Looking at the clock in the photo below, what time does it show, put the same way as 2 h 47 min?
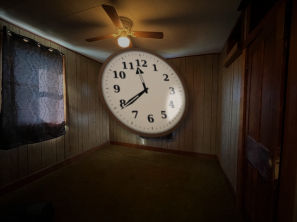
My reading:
11 h 39 min
